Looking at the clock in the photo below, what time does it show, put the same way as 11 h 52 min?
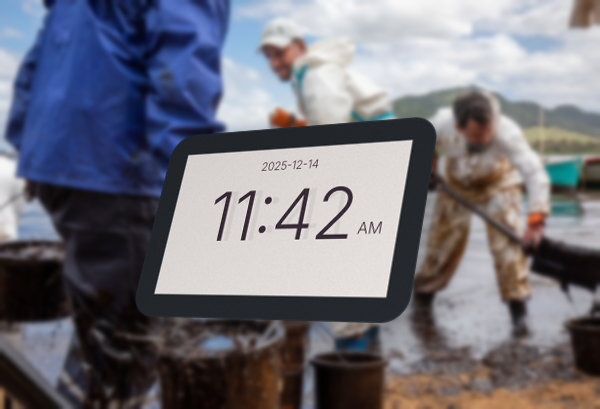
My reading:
11 h 42 min
